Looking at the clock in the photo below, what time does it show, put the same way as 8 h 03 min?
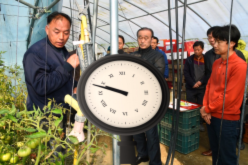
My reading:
9 h 48 min
